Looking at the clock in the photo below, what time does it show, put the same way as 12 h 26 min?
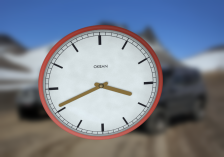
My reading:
3 h 41 min
